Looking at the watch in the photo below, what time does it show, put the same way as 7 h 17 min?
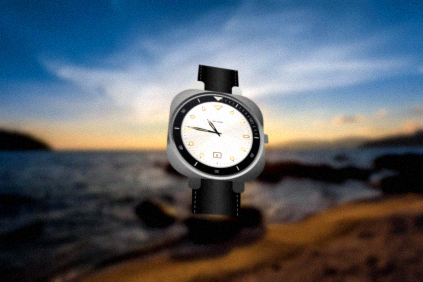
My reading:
10 h 46 min
